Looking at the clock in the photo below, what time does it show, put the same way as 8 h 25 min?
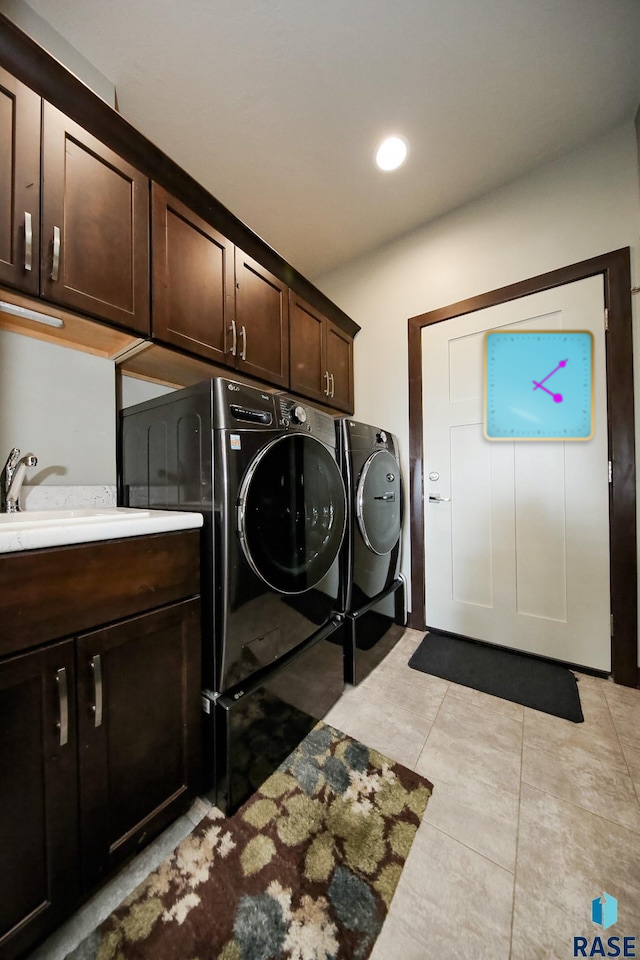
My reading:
4 h 08 min
